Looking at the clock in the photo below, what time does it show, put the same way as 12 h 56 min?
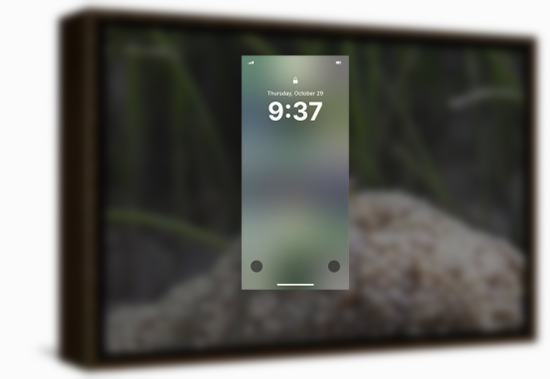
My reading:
9 h 37 min
